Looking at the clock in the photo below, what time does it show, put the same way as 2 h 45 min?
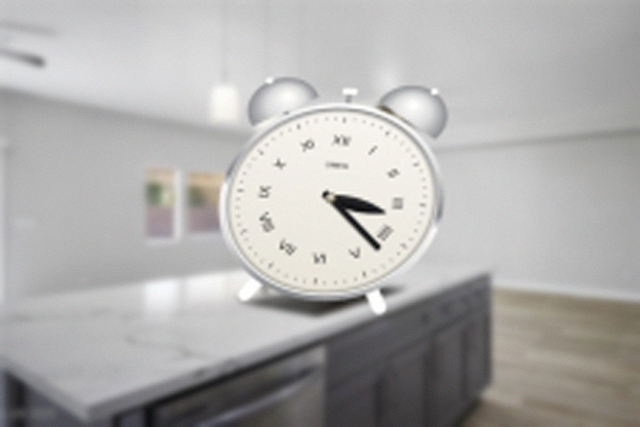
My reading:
3 h 22 min
